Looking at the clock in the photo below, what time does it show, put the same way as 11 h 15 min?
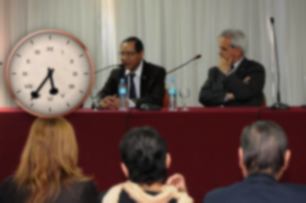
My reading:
5 h 36 min
